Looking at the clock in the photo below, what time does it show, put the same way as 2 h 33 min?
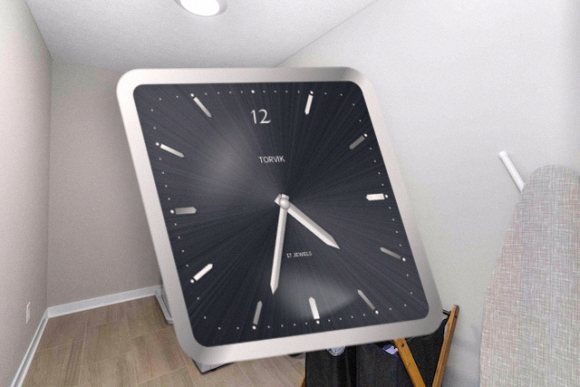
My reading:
4 h 34 min
